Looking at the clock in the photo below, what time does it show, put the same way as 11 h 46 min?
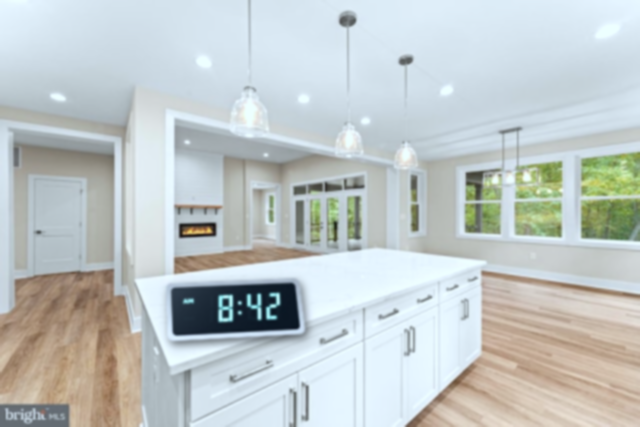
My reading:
8 h 42 min
